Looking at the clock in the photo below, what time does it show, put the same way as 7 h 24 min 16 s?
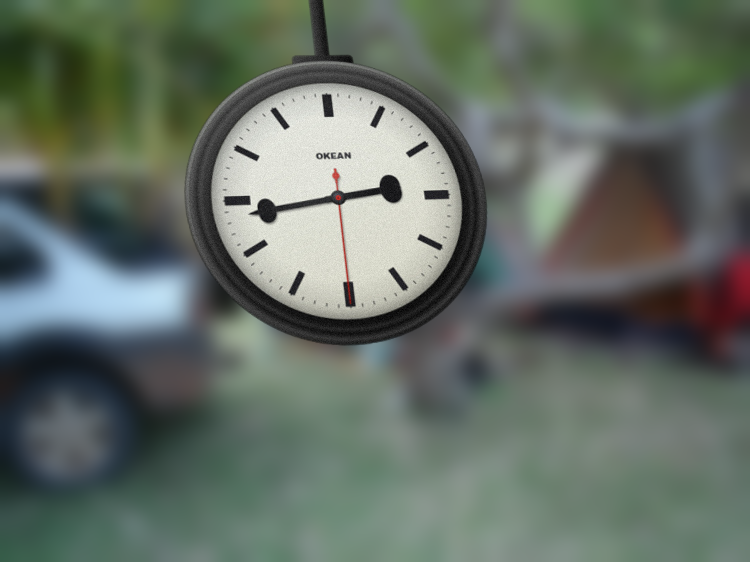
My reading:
2 h 43 min 30 s
